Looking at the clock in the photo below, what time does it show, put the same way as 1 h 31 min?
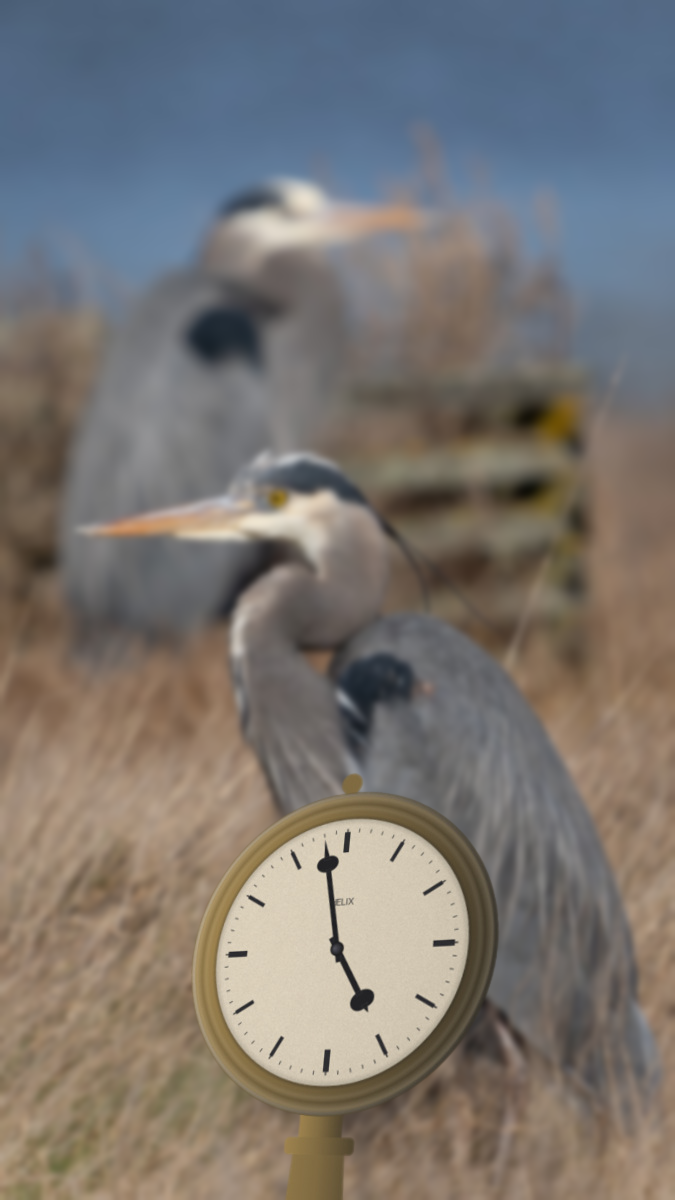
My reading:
4 h 58 min
